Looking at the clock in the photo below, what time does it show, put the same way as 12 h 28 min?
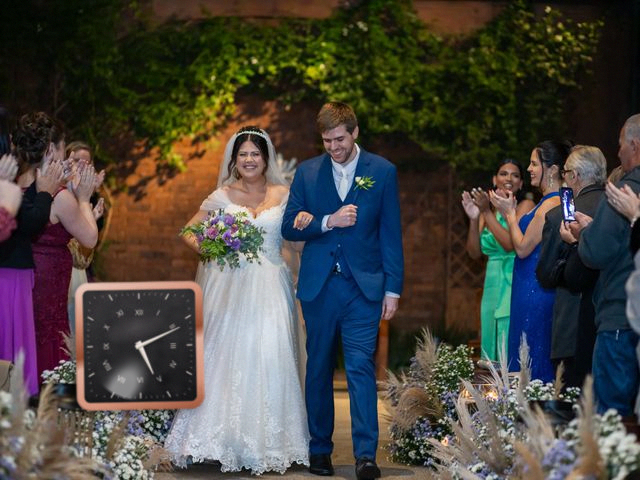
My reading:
5 h 11 min
